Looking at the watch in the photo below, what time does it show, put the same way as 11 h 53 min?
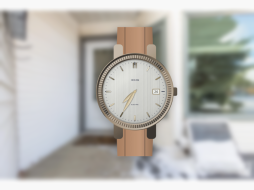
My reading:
7 h 35 min
